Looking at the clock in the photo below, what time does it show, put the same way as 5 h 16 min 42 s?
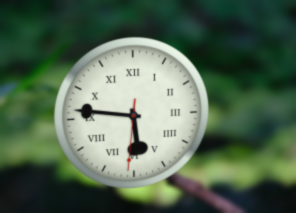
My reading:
5 h 46 min 31 s
